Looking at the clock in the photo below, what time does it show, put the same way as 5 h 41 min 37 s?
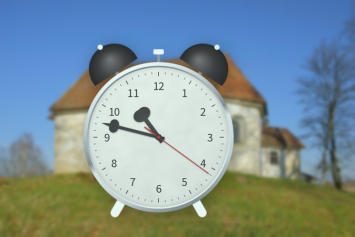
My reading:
10 h 47 min 21 s
